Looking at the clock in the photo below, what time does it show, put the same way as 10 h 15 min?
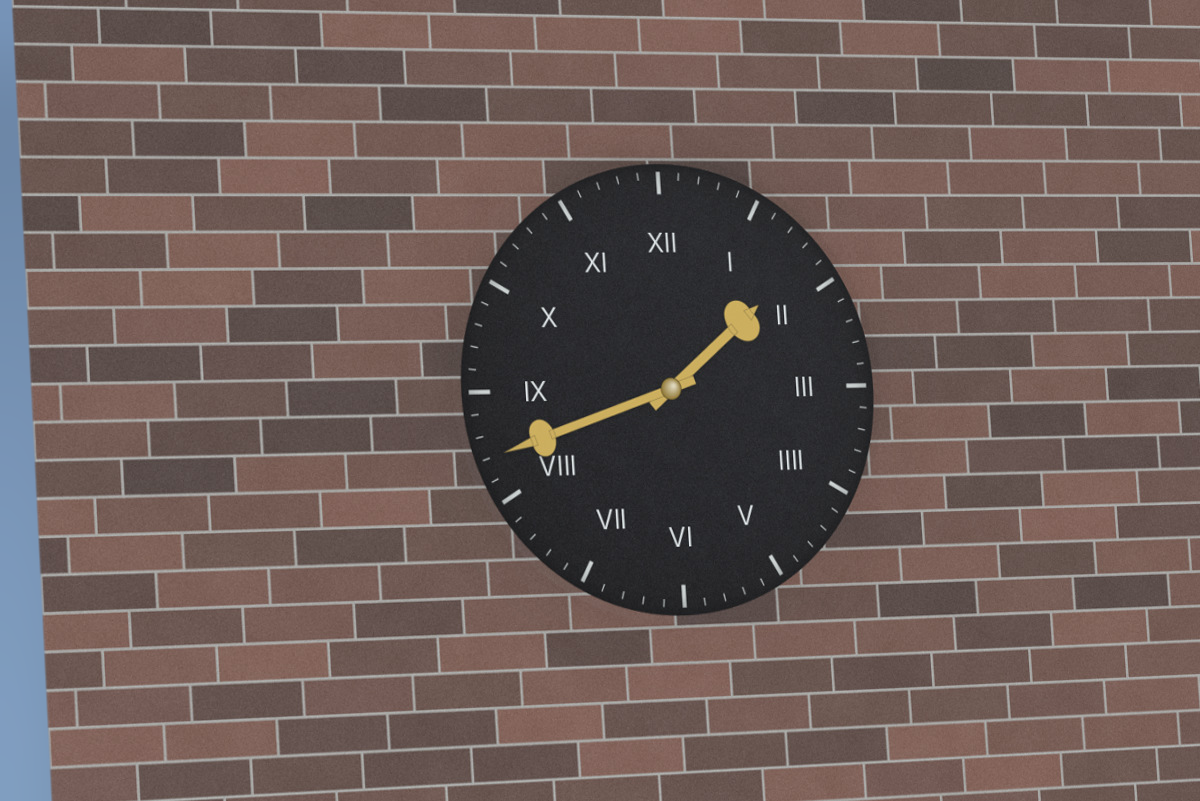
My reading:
1 h 42 min
